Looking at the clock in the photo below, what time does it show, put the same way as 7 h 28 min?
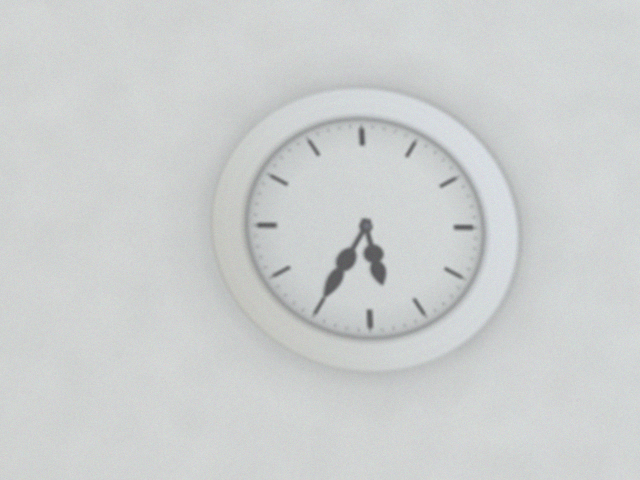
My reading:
5 h 35 min
